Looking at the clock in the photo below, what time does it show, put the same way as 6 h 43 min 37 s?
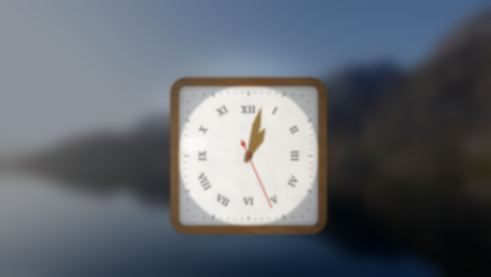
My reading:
1 h 02 min 26 s
